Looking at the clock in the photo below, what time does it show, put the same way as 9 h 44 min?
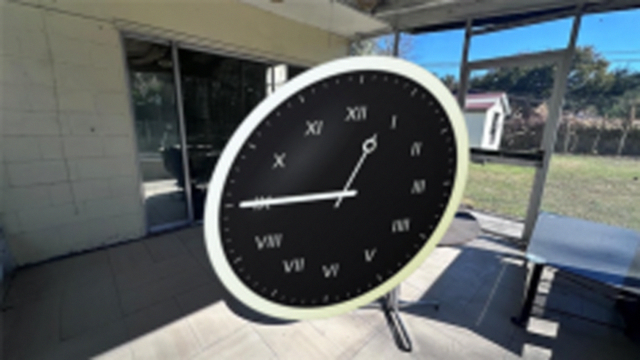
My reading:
12 h 45 min
